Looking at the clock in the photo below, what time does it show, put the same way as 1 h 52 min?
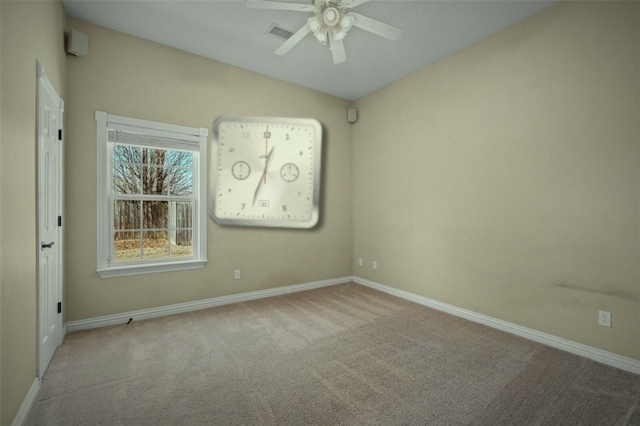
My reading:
12 h 33 min
